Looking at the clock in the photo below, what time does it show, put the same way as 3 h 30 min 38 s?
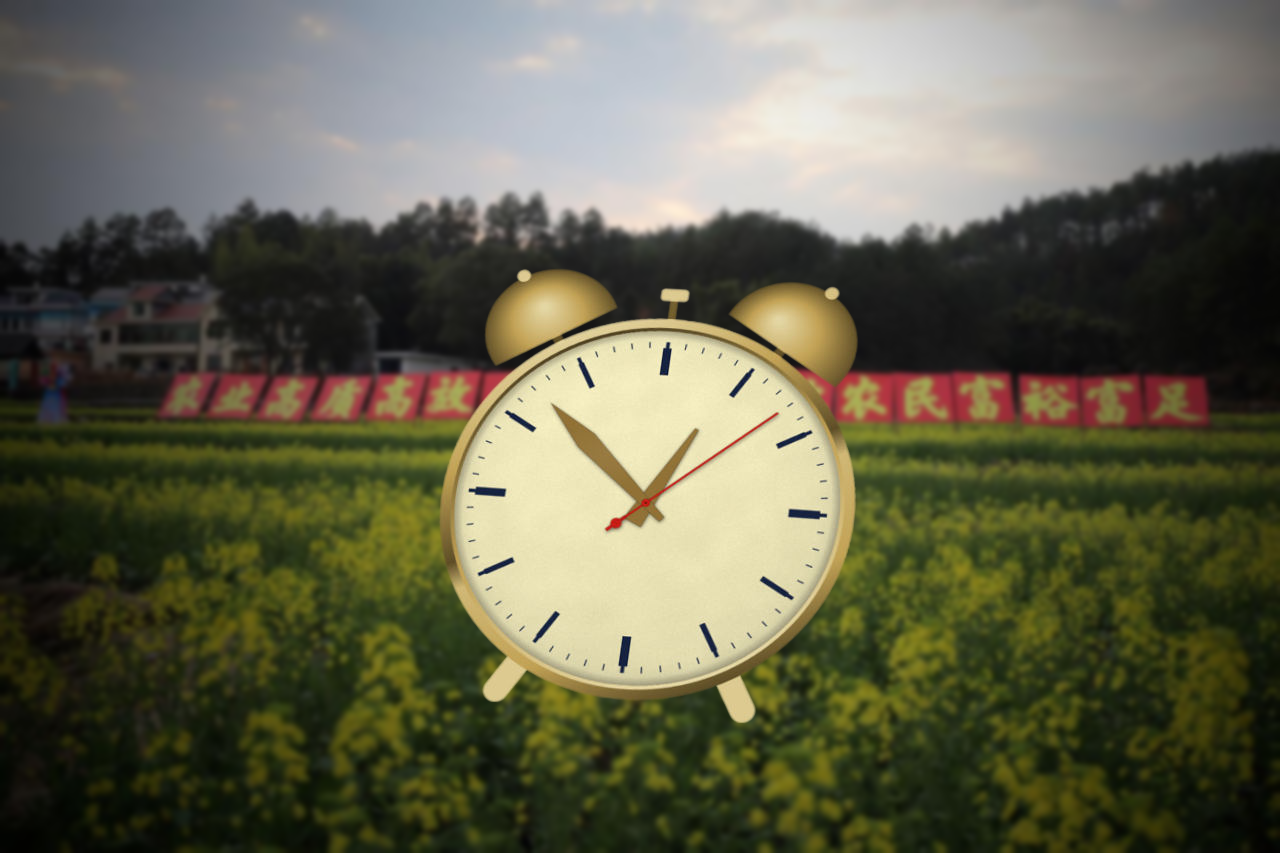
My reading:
12 h 52 min 08 s
